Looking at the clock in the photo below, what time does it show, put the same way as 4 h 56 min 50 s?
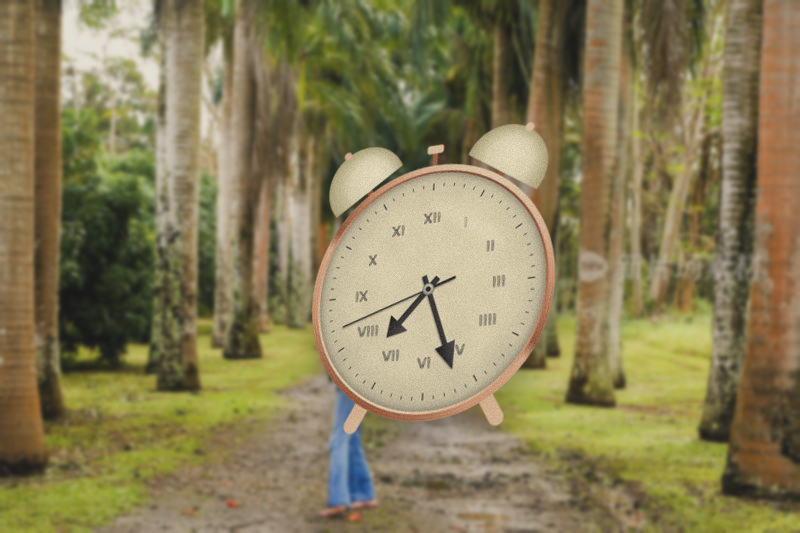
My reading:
7 h 26 min 42 s
